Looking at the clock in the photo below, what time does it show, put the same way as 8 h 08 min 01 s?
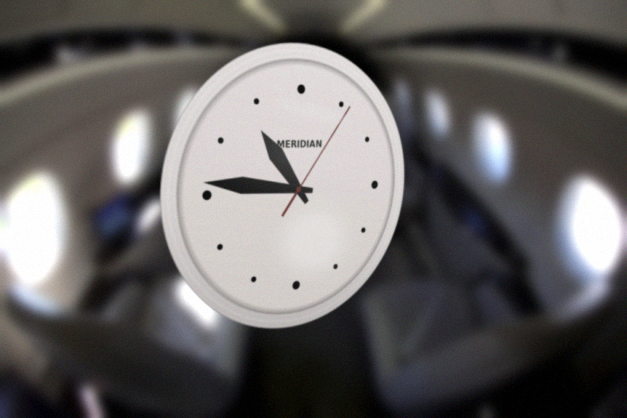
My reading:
10 h 46 min 06 s
